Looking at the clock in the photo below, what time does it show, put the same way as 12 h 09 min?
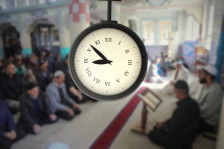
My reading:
8 h 52 min
